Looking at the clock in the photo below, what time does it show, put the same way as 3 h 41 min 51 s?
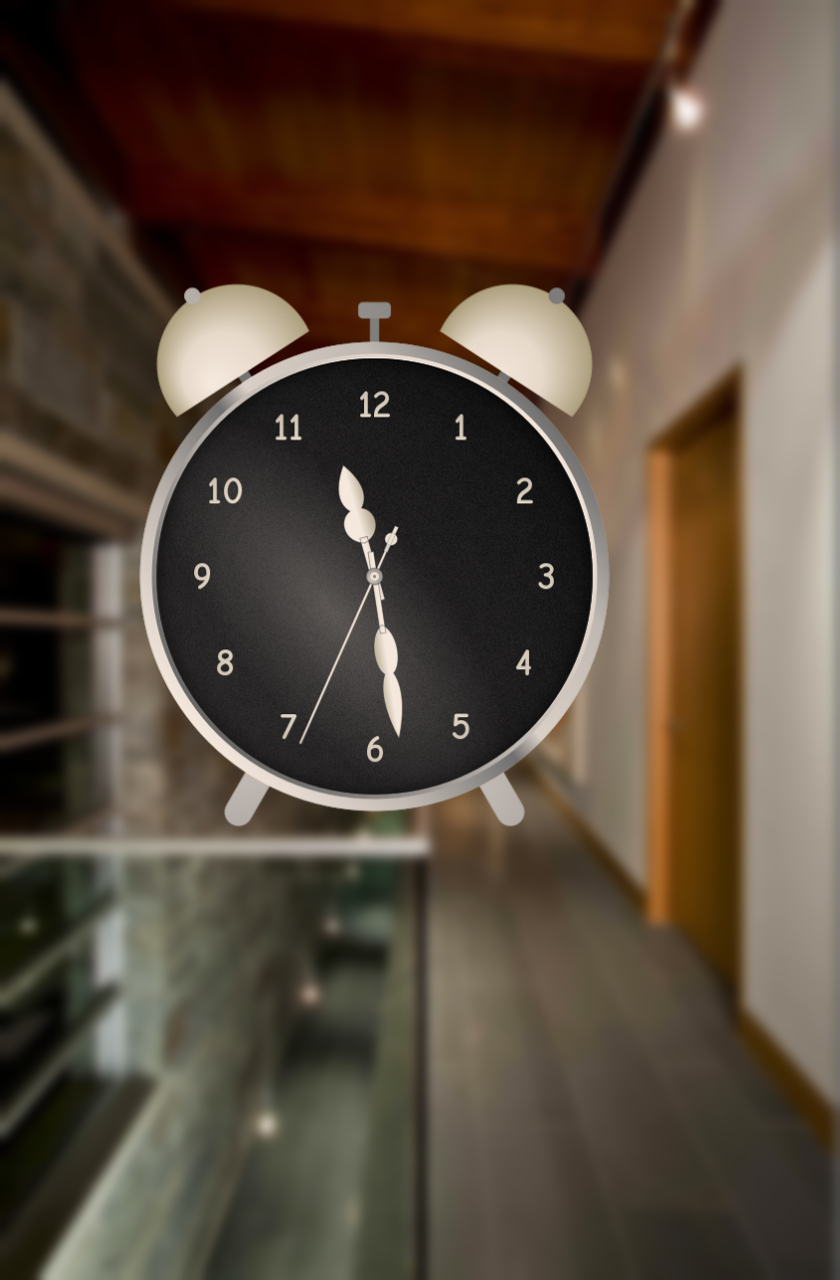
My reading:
11 h 28 min 34 s
